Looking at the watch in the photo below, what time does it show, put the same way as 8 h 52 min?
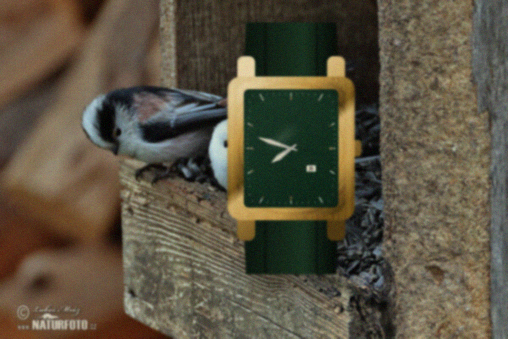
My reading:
7 h 48 min
